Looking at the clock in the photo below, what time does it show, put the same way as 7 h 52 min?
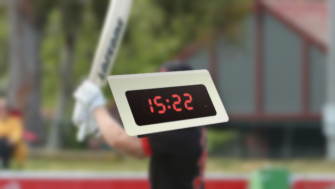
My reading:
15 h 22 min
